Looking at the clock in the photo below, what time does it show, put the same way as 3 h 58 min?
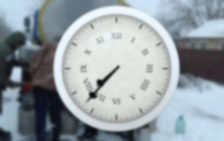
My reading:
7 h 37 min
